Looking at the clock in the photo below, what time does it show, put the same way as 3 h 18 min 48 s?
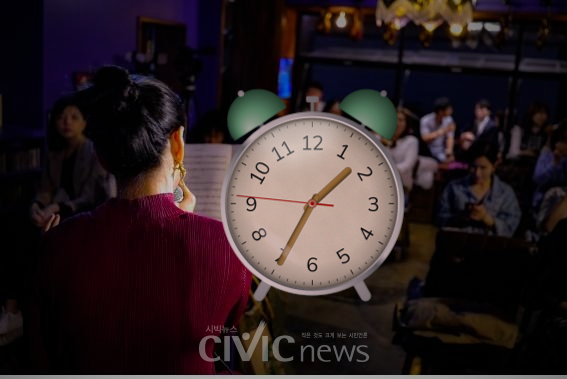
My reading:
1 h 34 min 46 s
